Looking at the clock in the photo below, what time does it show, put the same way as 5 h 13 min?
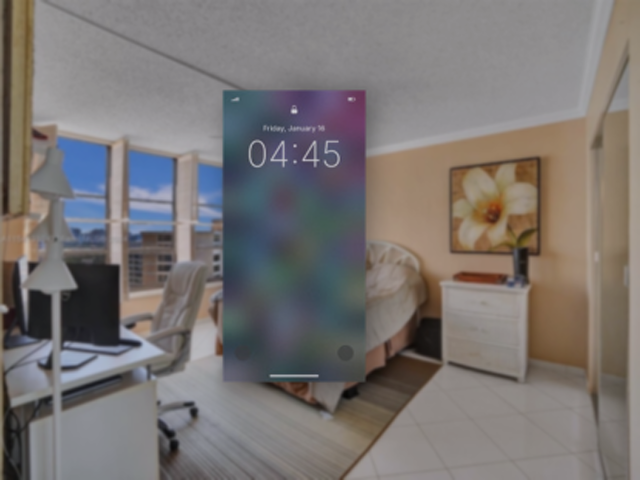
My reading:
4 h 45 min
